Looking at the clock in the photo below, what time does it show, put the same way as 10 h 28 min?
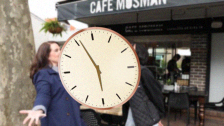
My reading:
5 h 56 min
